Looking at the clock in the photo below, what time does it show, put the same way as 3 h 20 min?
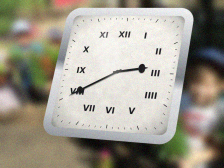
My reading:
2 h 40 min
